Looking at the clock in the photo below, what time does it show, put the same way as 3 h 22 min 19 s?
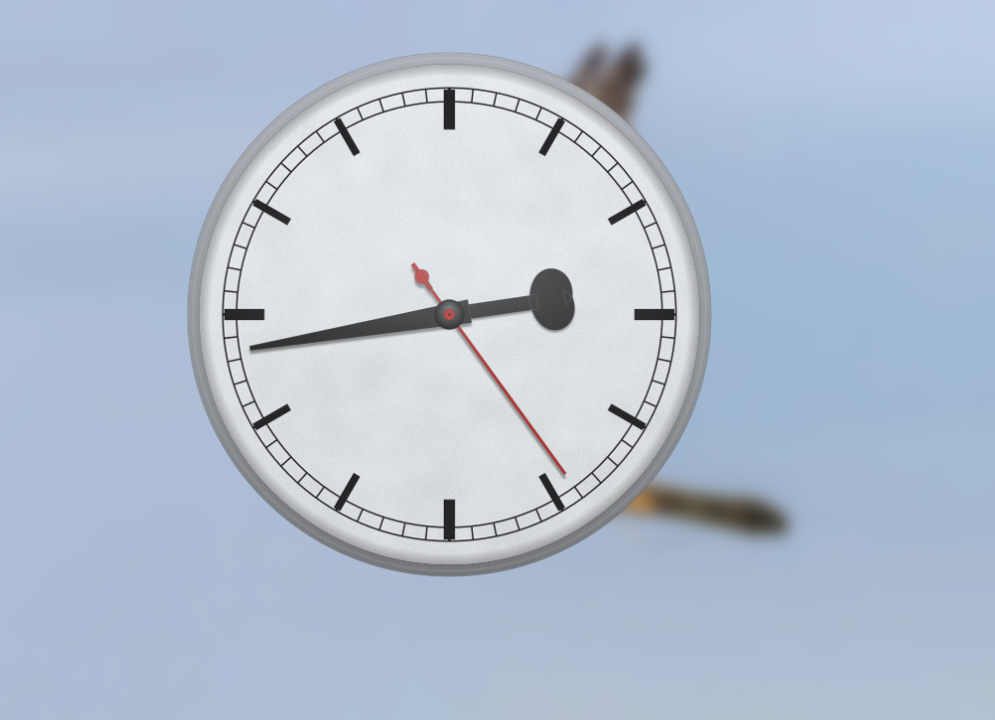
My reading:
2 h 43 min 24 s
